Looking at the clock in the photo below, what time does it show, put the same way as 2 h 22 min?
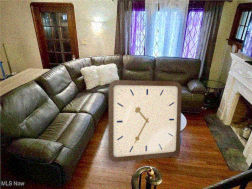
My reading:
10 h 35 min
